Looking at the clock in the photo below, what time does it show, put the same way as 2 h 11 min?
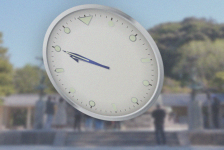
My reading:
9 h 50 min
